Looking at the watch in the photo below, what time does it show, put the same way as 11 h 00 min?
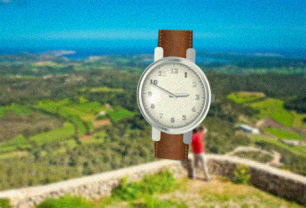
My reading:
2 h 49 min
